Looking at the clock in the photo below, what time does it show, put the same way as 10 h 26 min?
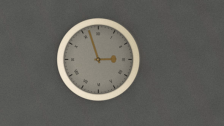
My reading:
2 h 57 min
